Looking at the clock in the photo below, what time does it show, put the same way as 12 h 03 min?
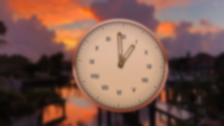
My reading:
12 h 59 min
